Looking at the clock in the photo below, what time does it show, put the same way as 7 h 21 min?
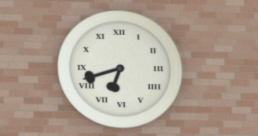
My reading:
6 h 42 min
